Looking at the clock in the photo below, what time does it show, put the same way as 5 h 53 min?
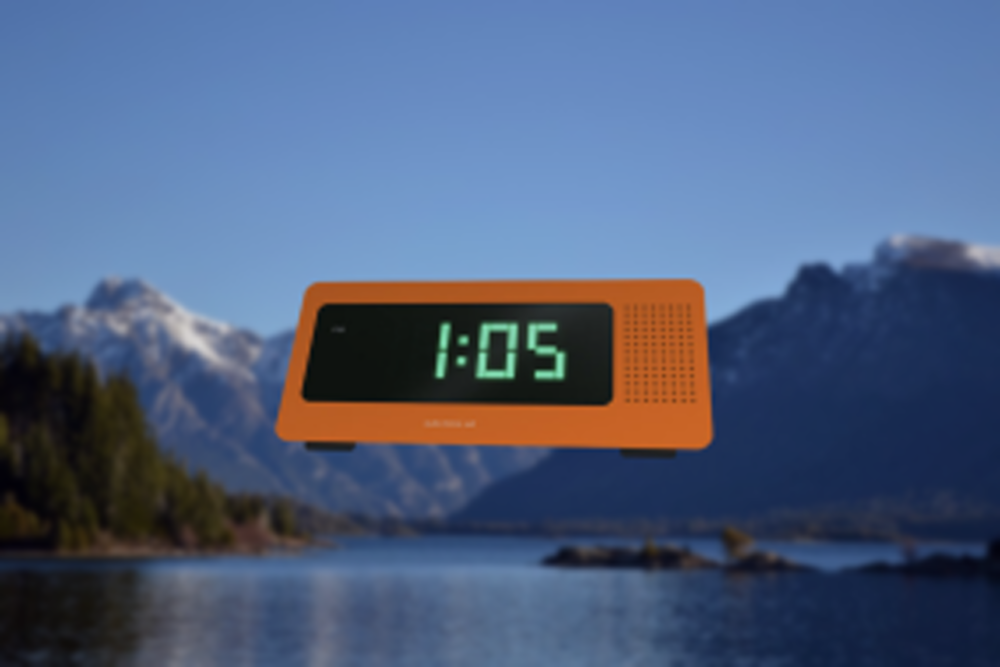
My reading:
1 h 05 min
